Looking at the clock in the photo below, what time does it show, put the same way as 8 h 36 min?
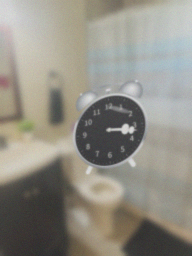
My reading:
3 h 17 min
